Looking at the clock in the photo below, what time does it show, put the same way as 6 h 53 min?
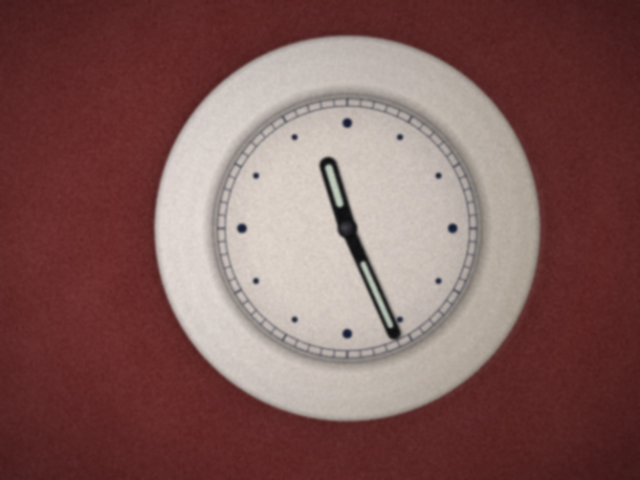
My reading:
11 h 26 min
